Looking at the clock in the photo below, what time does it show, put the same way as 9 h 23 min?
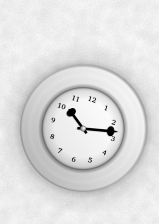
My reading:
10 h 13 min
